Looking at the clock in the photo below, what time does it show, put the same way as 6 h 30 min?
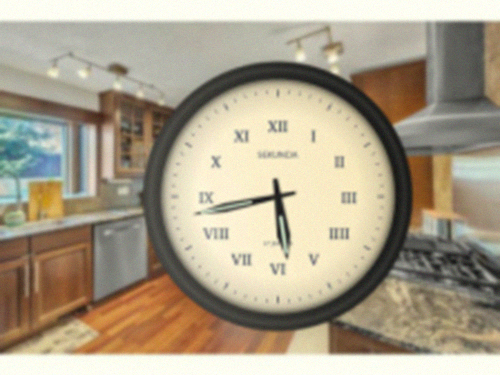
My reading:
5 h 43 min
